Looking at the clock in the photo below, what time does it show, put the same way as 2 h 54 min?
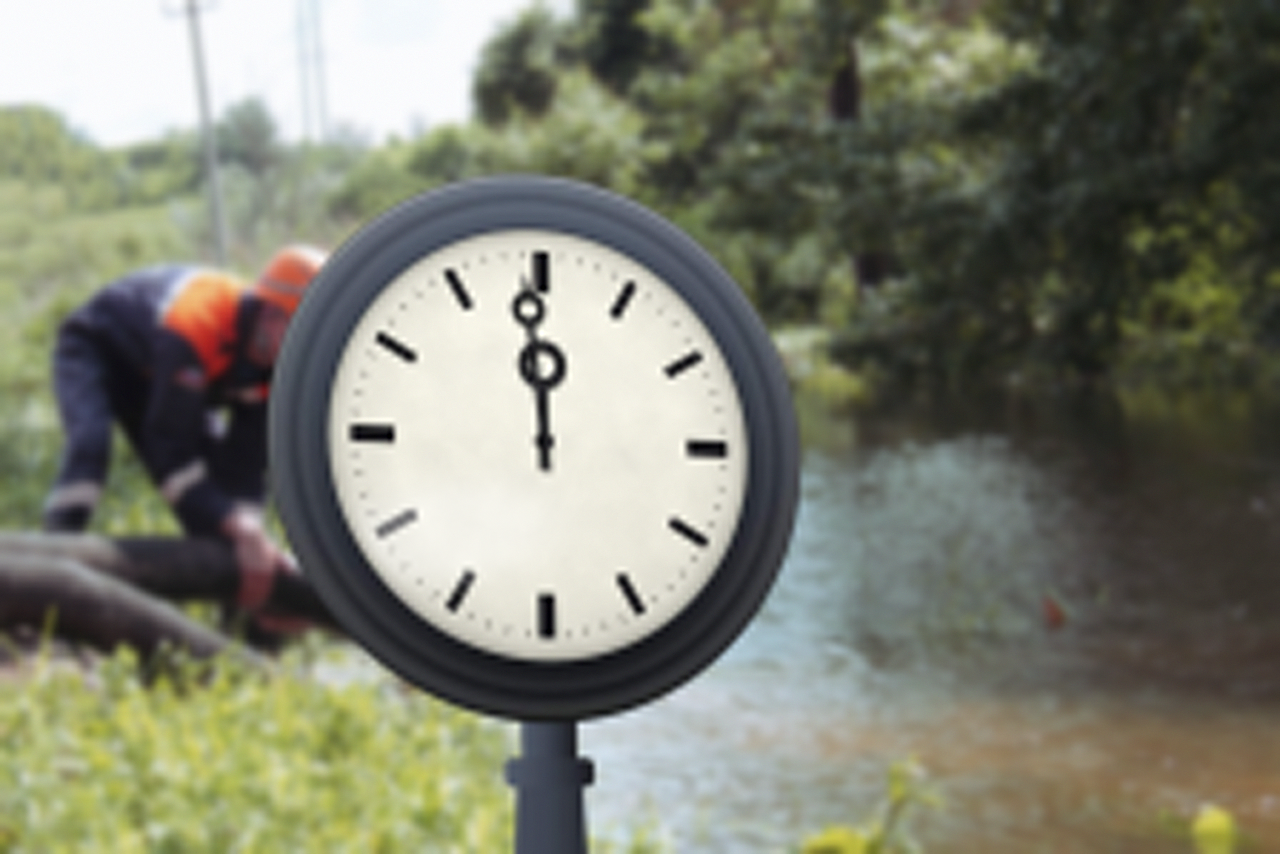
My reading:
11 h 59 min
